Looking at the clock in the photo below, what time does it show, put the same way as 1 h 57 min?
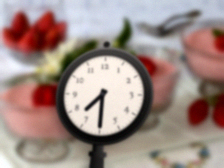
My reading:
7 h 30 min
